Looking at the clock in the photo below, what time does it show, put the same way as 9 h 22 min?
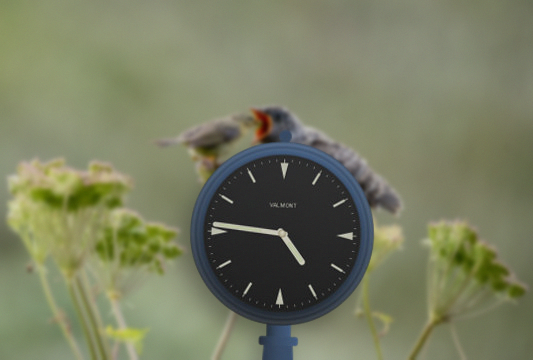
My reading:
4 h 46 min
